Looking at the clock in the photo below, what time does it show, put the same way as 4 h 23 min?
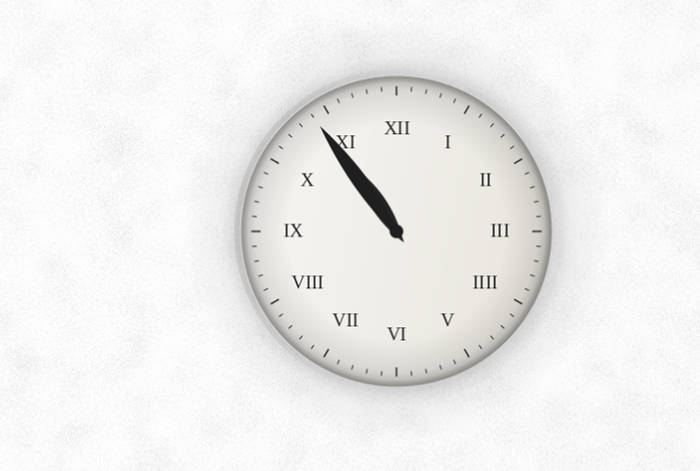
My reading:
10 h 54 min
